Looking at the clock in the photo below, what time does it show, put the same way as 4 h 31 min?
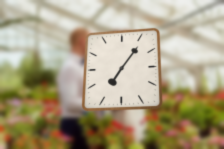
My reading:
7 h 06 min
